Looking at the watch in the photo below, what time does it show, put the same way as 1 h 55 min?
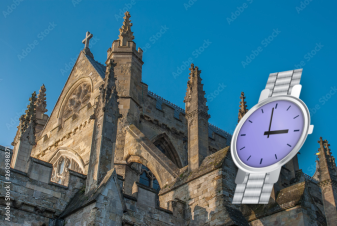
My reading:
2 h 59 min
